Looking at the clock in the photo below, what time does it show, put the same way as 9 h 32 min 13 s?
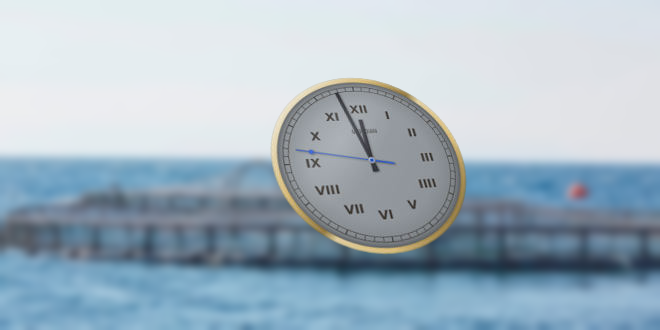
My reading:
11 h 57 min 47 s
